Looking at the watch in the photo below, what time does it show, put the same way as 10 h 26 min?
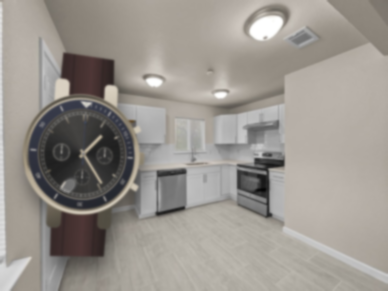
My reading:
1 h 24 min
